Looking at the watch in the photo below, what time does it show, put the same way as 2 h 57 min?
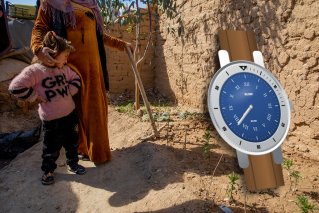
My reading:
7 h 38 min
